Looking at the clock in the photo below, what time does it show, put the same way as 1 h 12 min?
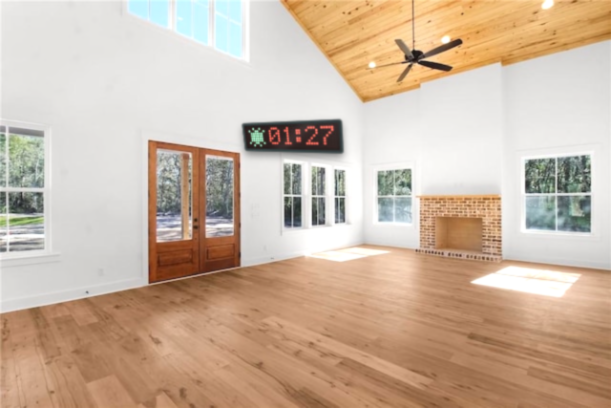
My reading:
1 h 27 min
